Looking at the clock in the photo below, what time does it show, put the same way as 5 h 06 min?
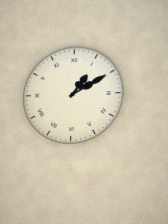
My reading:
1 h 10 min
